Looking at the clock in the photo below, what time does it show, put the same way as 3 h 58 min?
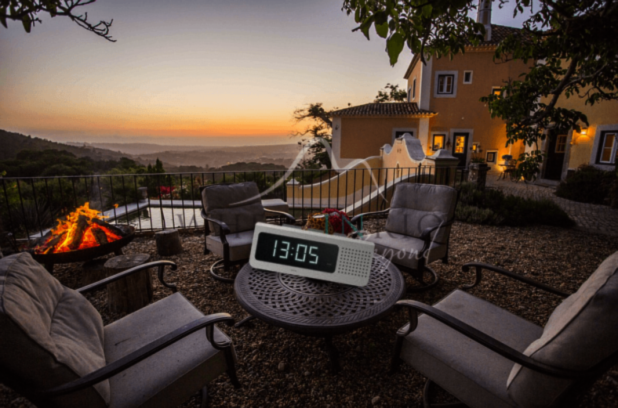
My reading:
13 h 05 min
